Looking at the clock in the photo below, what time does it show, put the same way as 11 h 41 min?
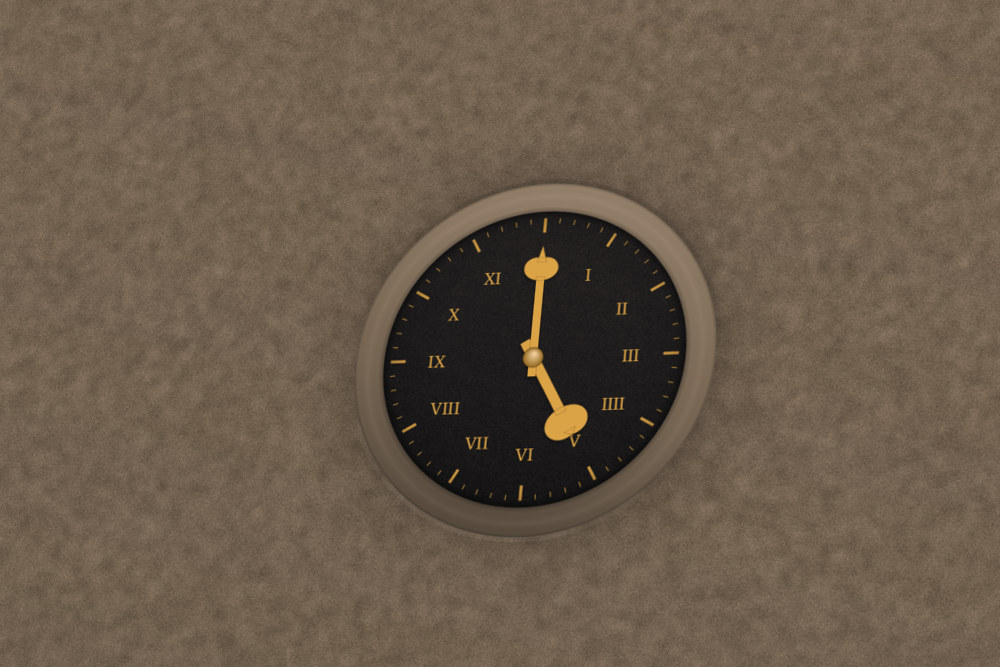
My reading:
5 h 00 min
